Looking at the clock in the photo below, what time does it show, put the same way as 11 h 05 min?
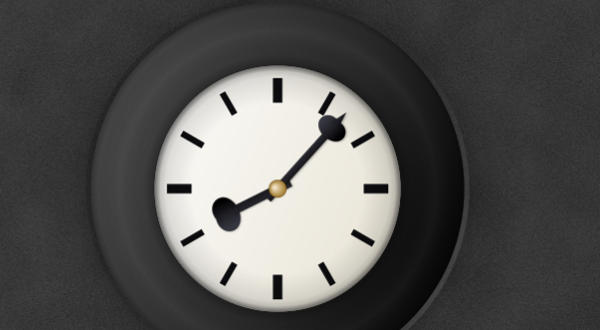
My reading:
8 h 07 min
